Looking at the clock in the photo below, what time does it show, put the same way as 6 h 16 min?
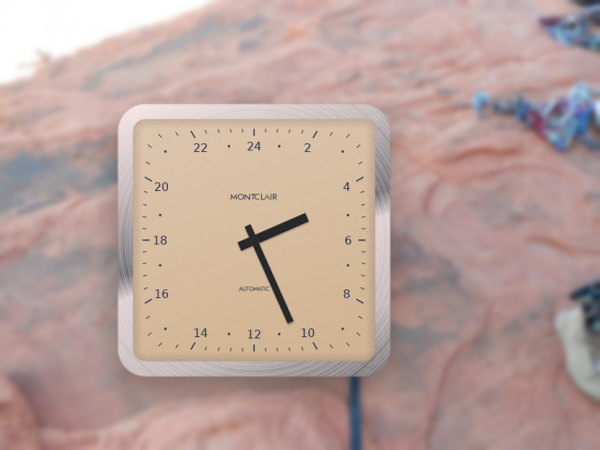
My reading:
4 h 26 min
